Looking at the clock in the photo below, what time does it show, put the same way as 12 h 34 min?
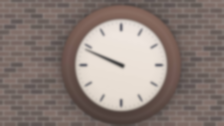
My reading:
9 h 49 min
